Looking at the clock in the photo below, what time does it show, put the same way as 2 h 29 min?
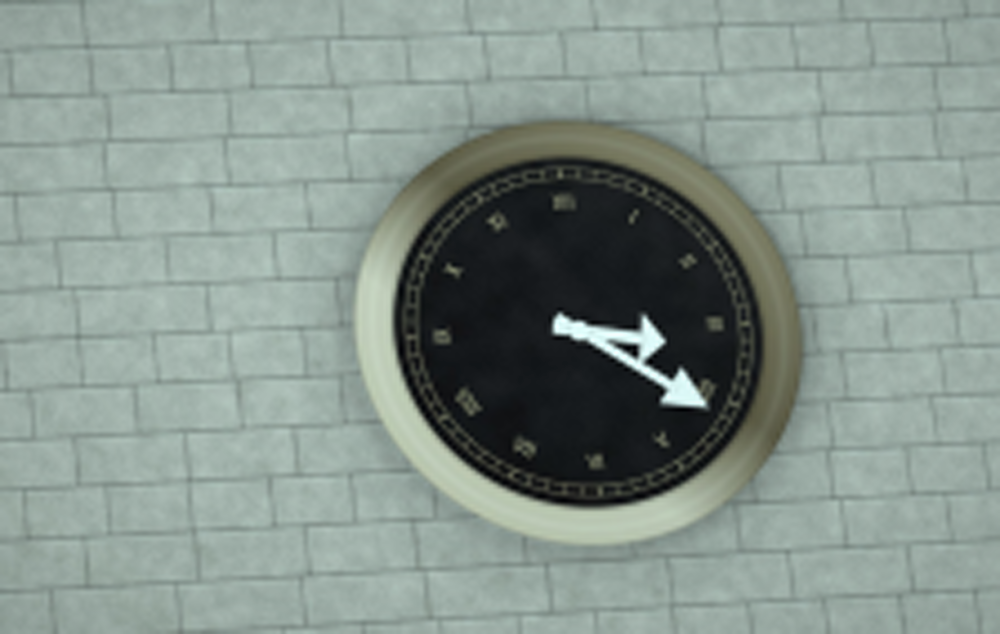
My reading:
3 h 21 min
